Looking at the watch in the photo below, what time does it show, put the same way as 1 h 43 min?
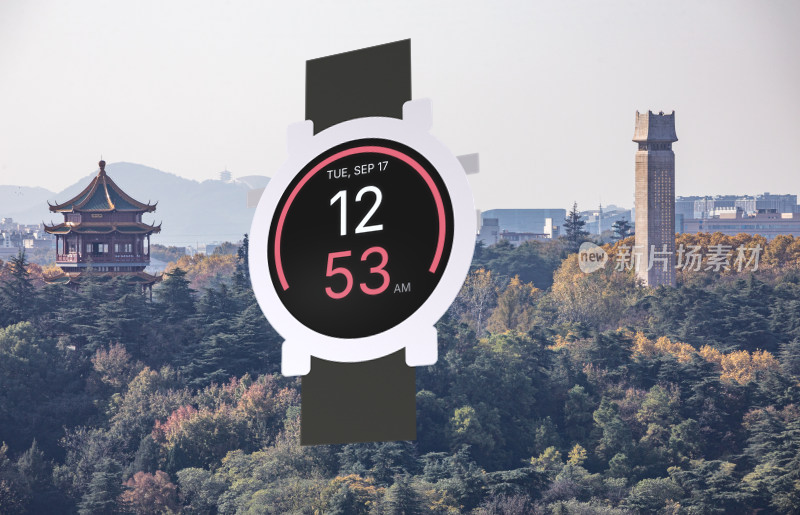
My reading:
12 h 53 min
